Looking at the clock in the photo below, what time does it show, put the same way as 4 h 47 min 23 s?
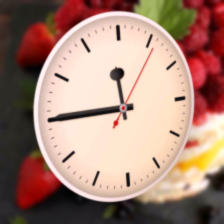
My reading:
11 h 45 min 06 s
